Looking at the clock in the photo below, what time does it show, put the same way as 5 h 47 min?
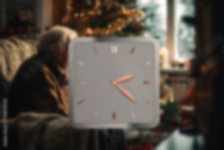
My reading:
2 h 22 min
